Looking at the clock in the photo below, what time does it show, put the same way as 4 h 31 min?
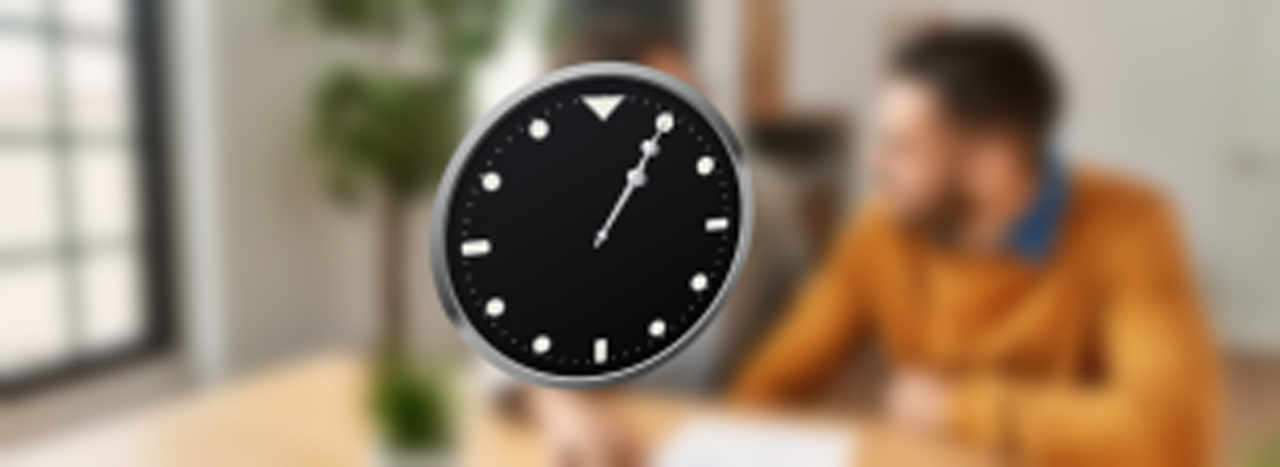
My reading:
1 h 05 min
